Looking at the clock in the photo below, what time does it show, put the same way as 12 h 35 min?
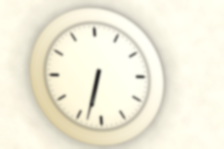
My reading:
6 h 33 min
